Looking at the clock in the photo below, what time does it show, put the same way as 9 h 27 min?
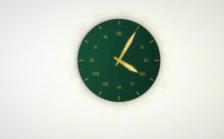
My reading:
4 h 05 min
